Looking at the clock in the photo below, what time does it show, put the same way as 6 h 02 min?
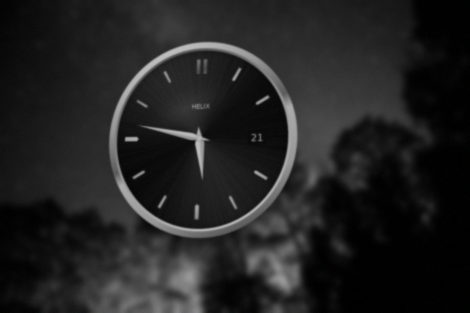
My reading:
5 h 47 min
